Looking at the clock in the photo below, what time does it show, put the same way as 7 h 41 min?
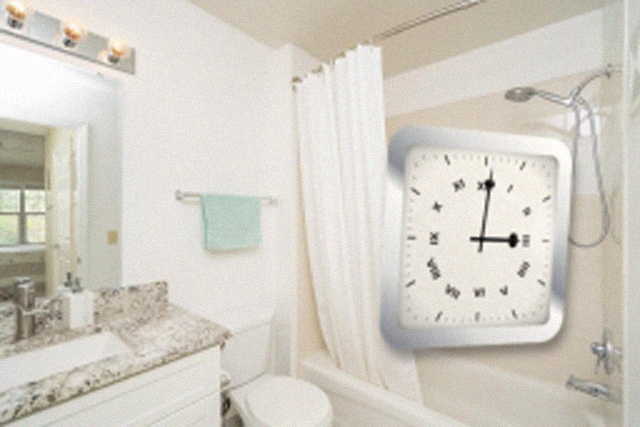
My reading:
3 h 01 min
